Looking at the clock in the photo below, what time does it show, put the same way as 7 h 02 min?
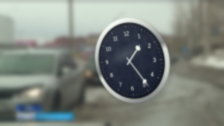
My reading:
1 h 24 min
